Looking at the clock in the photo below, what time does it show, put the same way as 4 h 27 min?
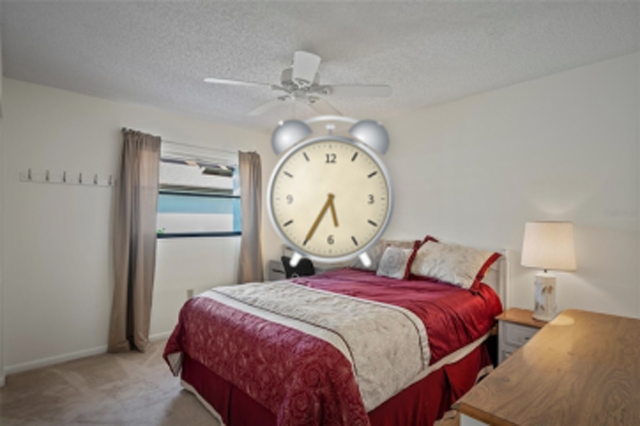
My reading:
5 h 35 min
